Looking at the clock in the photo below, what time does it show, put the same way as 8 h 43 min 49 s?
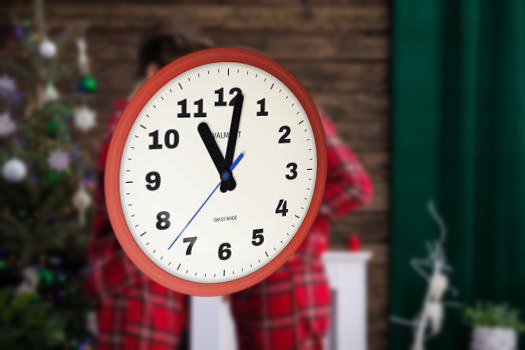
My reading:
11 h 01 min 37 s
